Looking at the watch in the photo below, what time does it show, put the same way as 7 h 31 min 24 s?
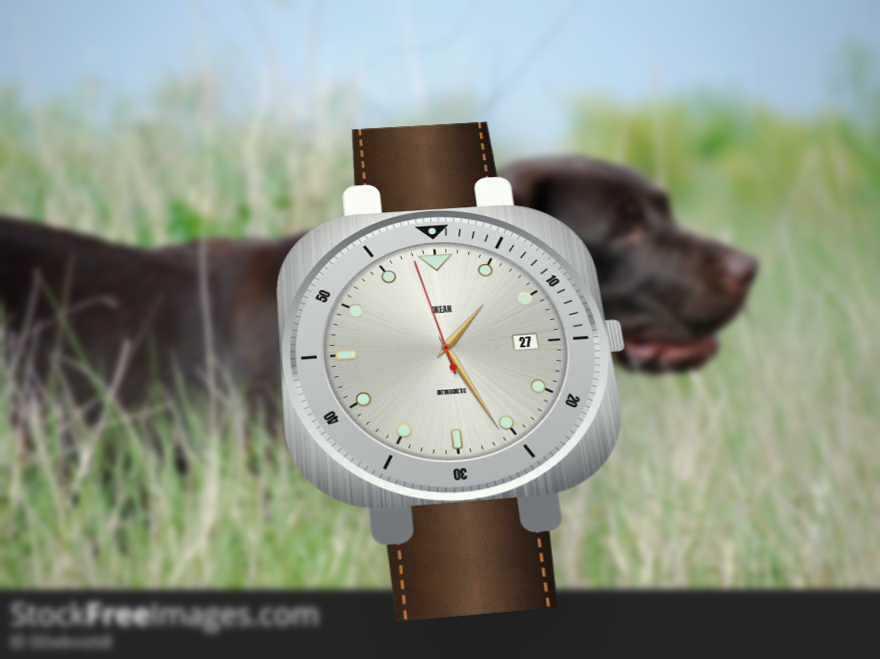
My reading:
1 h 25 min 58 s
